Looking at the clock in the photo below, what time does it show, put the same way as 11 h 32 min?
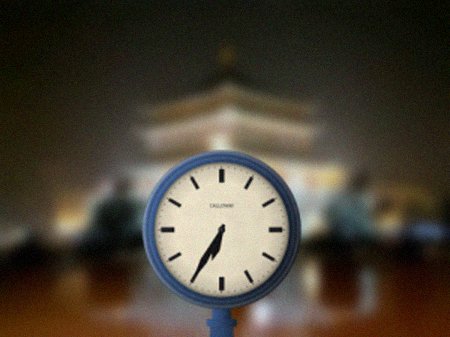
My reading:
6 h 35 min
